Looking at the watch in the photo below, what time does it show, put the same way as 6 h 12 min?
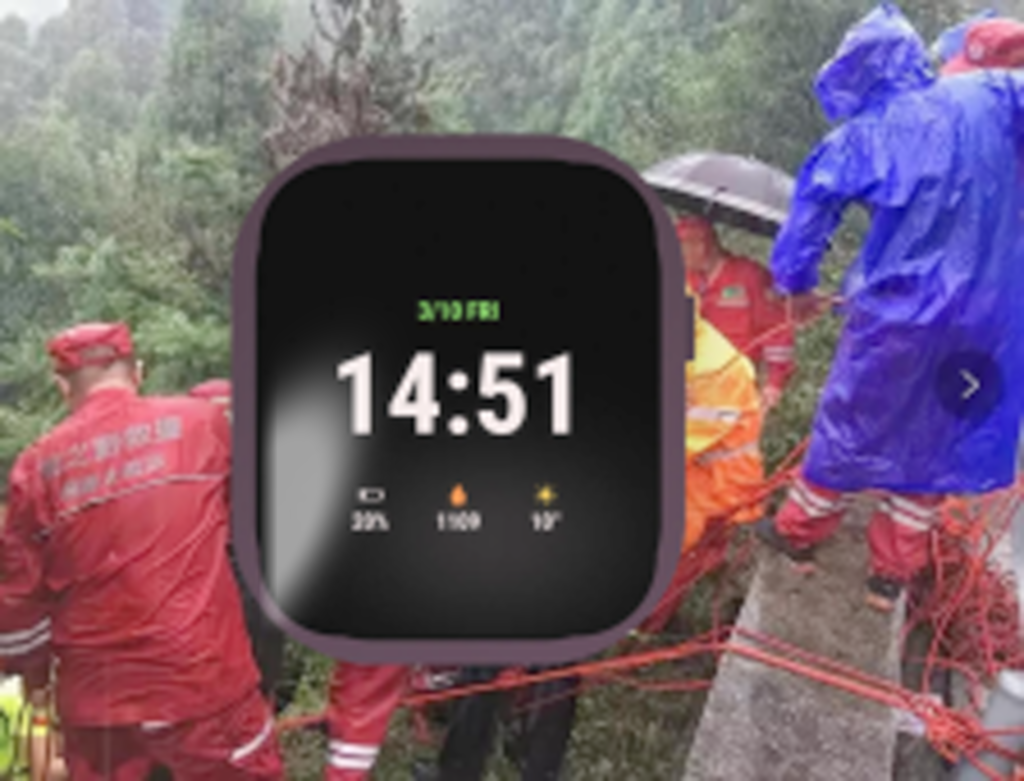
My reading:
14 h 51 min
